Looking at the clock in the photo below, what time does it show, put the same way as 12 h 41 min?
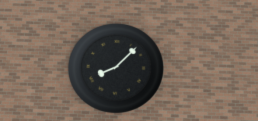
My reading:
8 h 07 min
